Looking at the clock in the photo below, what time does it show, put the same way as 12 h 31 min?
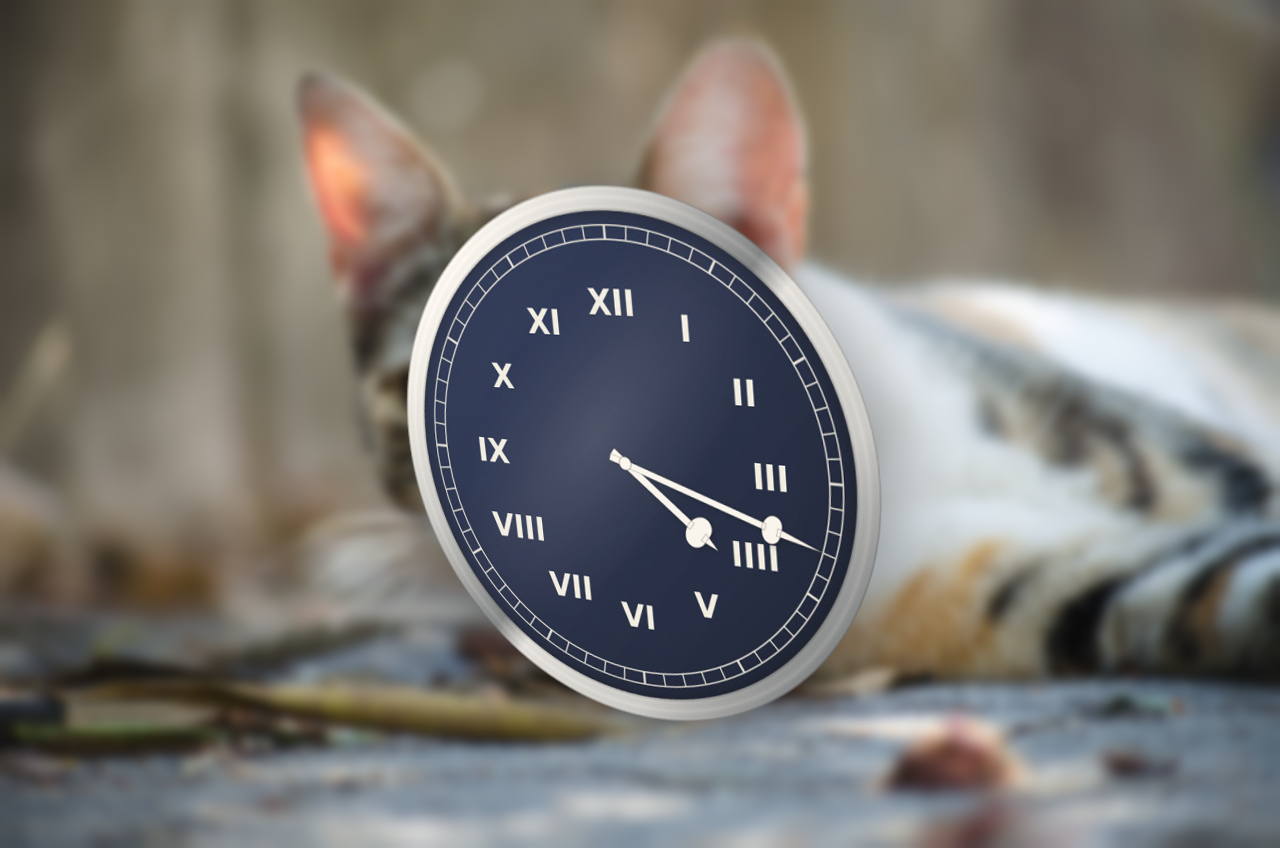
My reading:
4 h 18 min
